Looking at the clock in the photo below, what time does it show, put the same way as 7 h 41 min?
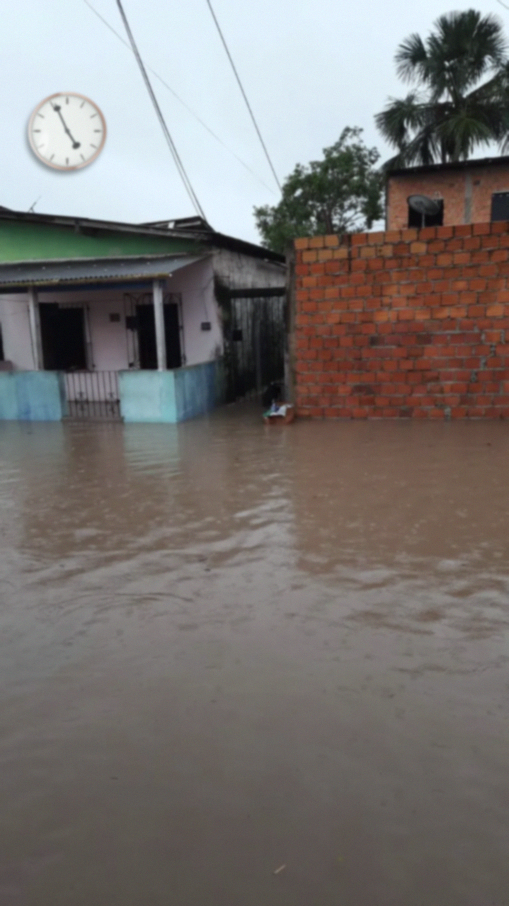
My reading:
4 h 56 min
